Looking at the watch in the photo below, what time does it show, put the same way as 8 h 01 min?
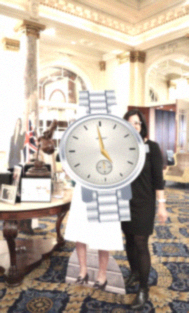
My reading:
4 h 59 min
